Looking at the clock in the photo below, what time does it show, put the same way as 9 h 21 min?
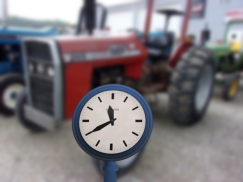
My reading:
11 h 40 min
